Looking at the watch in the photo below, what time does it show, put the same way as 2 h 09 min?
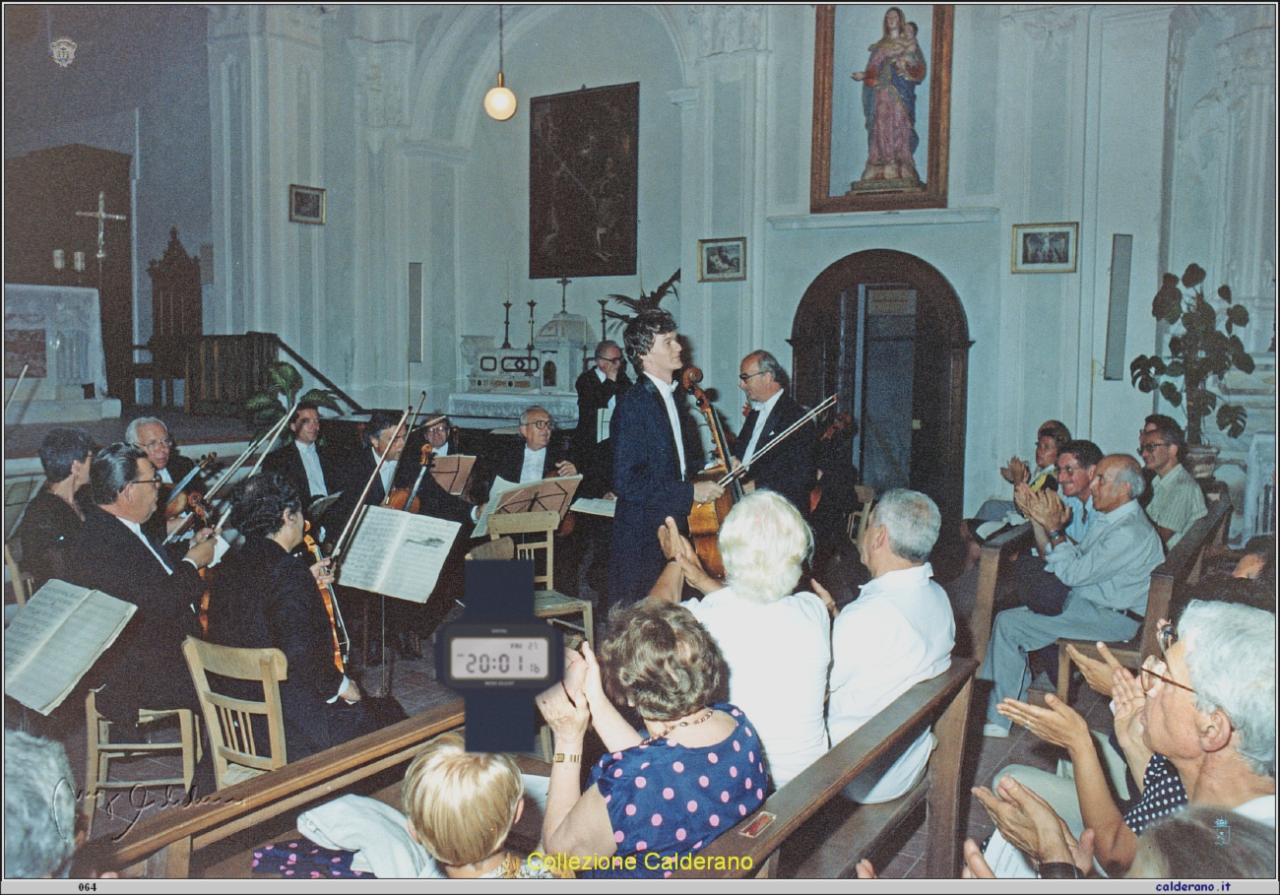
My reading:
20 h 01 min
